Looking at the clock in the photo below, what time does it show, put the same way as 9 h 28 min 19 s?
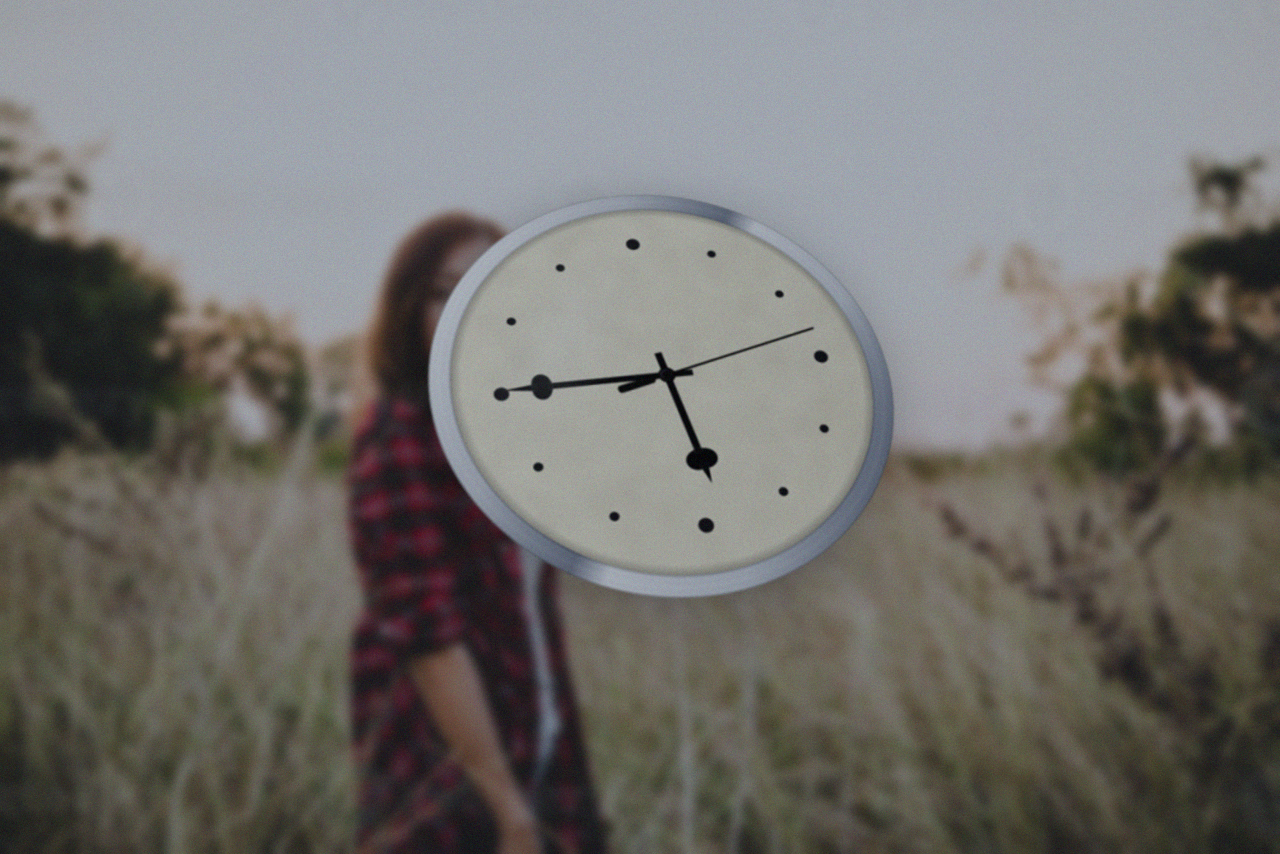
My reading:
5 h 45 min 13 s
